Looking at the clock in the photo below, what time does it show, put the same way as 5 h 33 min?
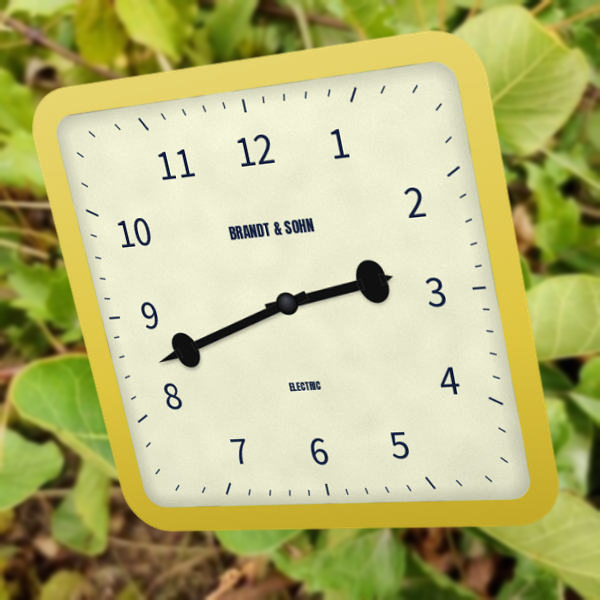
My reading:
2 h 42 min
